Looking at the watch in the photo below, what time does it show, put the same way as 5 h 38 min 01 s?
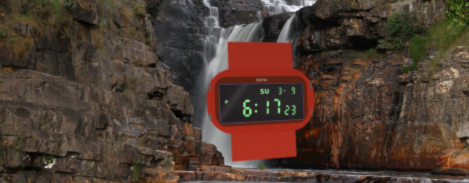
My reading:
6 h 17 min 23 s
